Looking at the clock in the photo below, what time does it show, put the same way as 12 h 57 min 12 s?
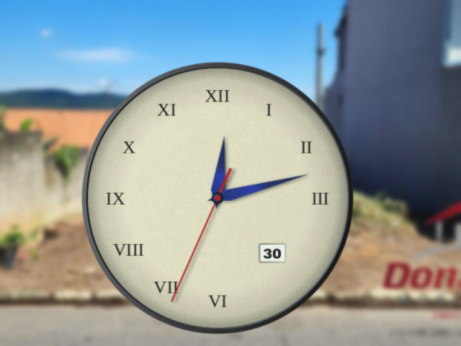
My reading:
12 h 12 min 34 s
